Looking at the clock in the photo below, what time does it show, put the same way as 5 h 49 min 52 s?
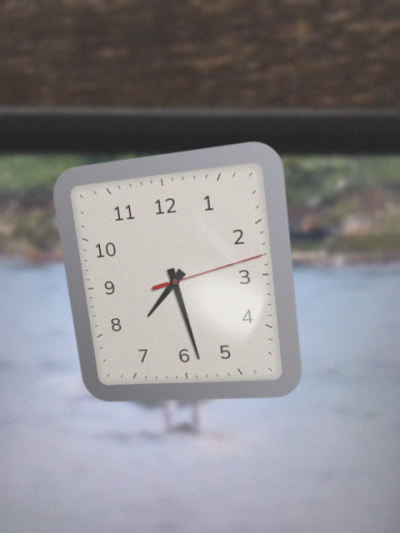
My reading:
7 h 28 min 13 s
